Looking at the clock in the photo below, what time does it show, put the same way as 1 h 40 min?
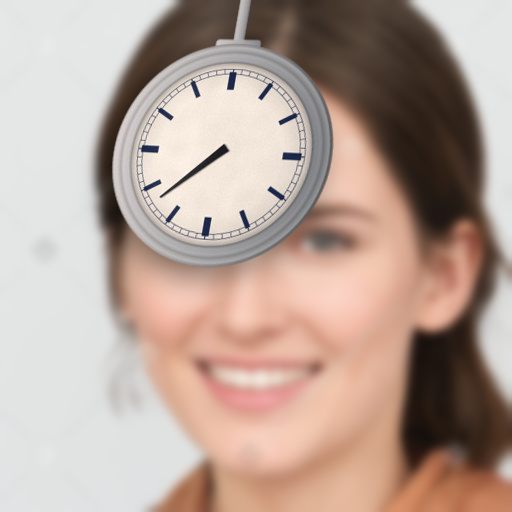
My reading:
7 h 38 min
